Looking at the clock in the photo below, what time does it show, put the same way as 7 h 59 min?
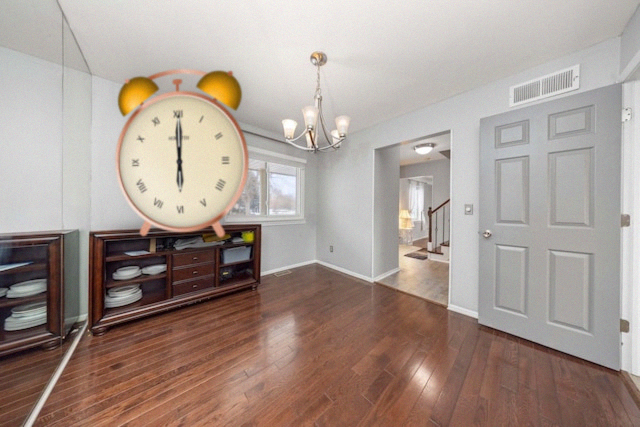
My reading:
6 h 00 min
